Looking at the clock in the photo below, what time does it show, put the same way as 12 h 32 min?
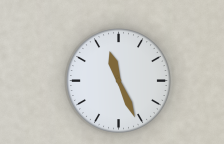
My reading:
11 h 26 min
